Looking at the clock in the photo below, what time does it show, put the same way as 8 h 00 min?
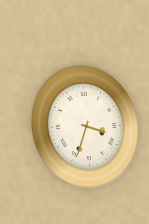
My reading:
3 h 34 min
